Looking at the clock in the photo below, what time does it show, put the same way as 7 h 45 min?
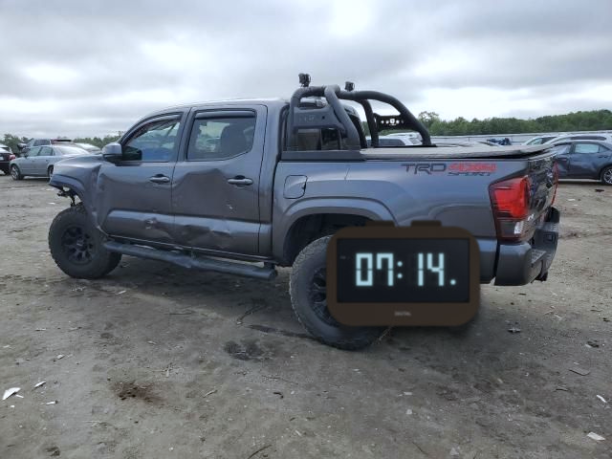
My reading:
7 h 14 min
